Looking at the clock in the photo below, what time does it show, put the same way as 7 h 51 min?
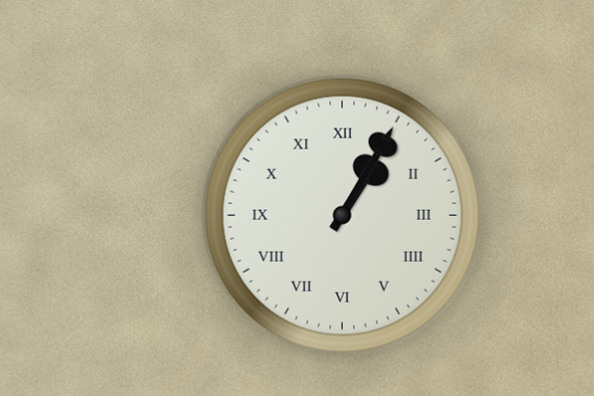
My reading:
1 h 05 min
